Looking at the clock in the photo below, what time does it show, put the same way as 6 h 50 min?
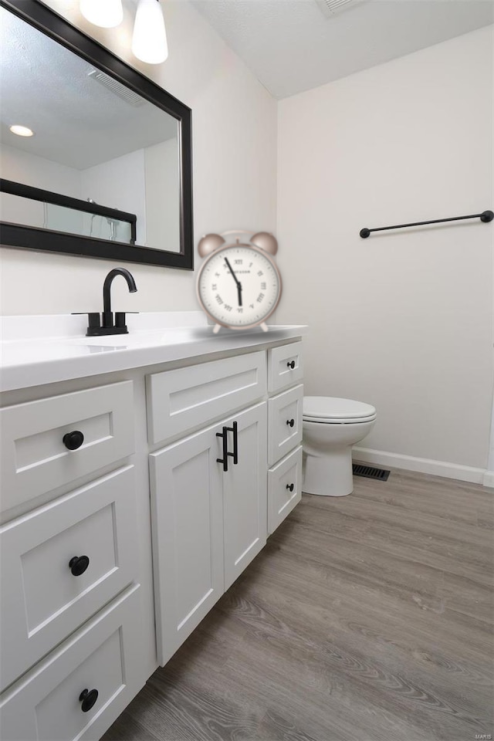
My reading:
5 h 56 min
